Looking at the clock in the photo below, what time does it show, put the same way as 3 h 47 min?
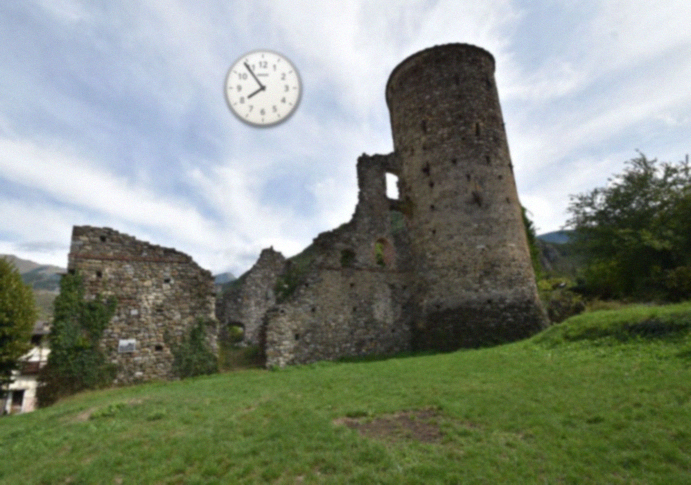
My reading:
7 h 54 min
